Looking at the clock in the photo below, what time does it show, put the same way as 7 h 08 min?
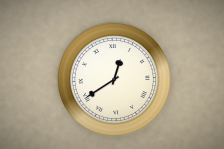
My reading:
12 h 40 min
